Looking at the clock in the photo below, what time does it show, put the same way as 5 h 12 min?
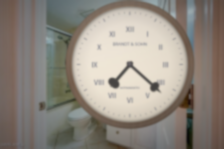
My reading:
7 h 22 min
